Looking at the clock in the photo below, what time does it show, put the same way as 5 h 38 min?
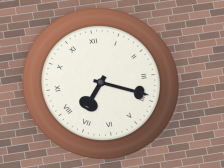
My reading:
7 h 19 min
